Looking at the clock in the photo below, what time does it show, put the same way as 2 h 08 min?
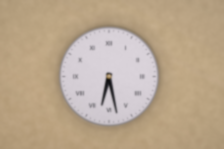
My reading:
6 h 28 min
